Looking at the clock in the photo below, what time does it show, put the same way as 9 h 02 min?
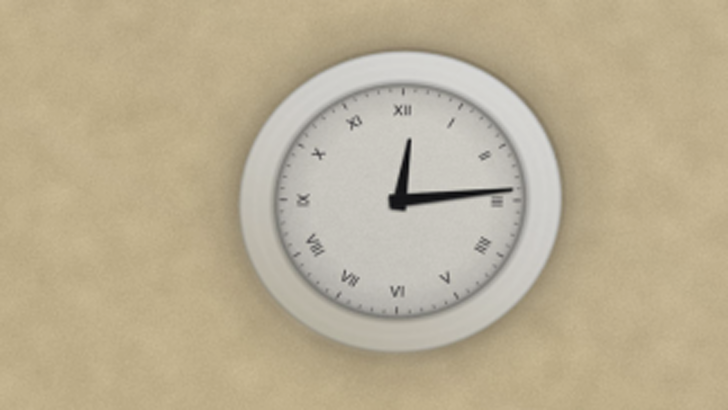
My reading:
12 h 14 min
